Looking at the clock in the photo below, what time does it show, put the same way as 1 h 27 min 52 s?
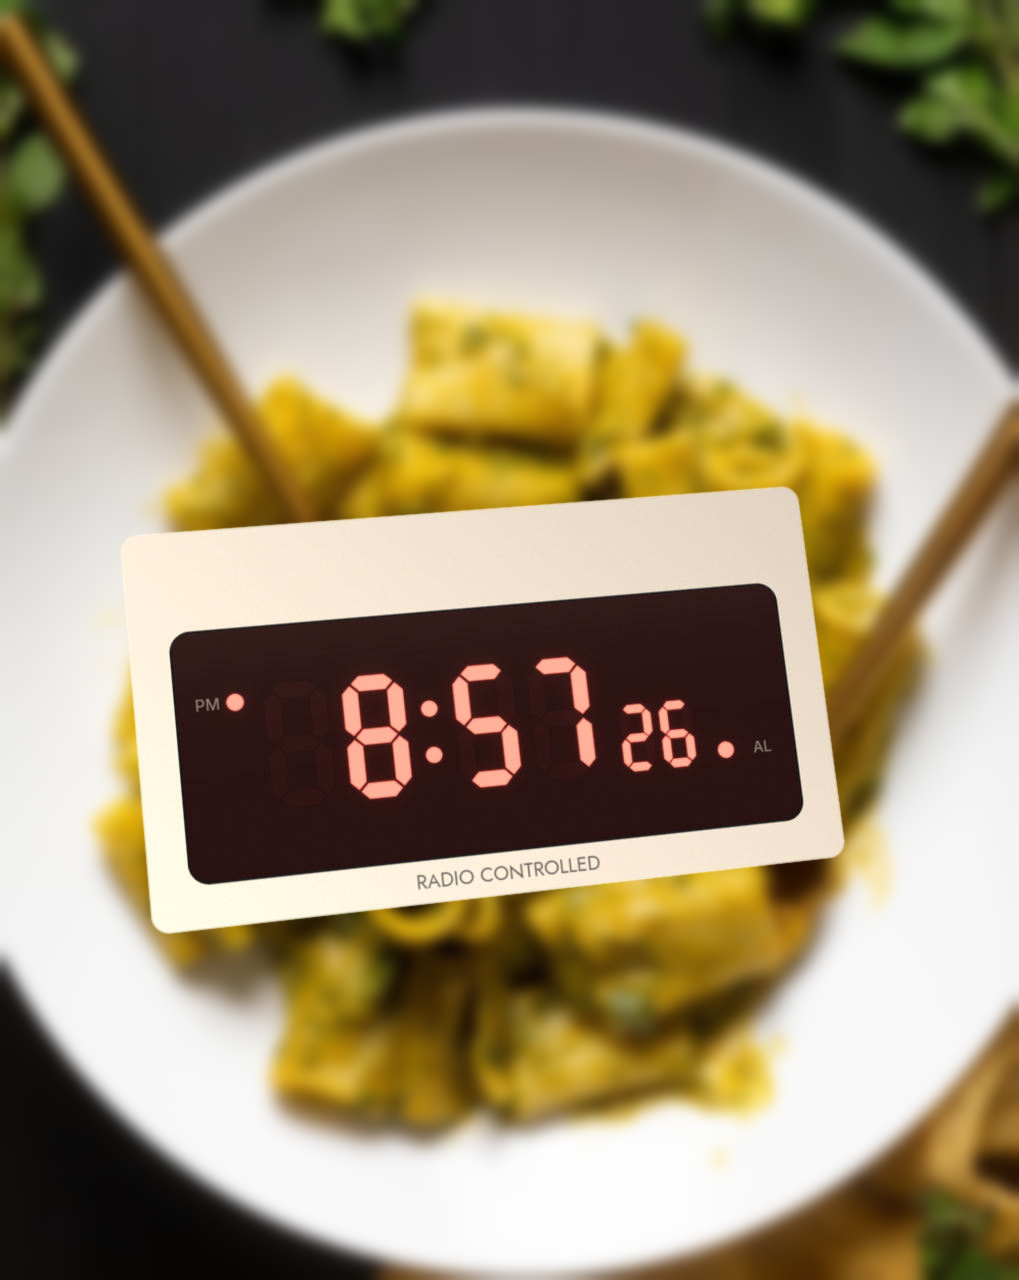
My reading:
8 h 57 min 26 s
